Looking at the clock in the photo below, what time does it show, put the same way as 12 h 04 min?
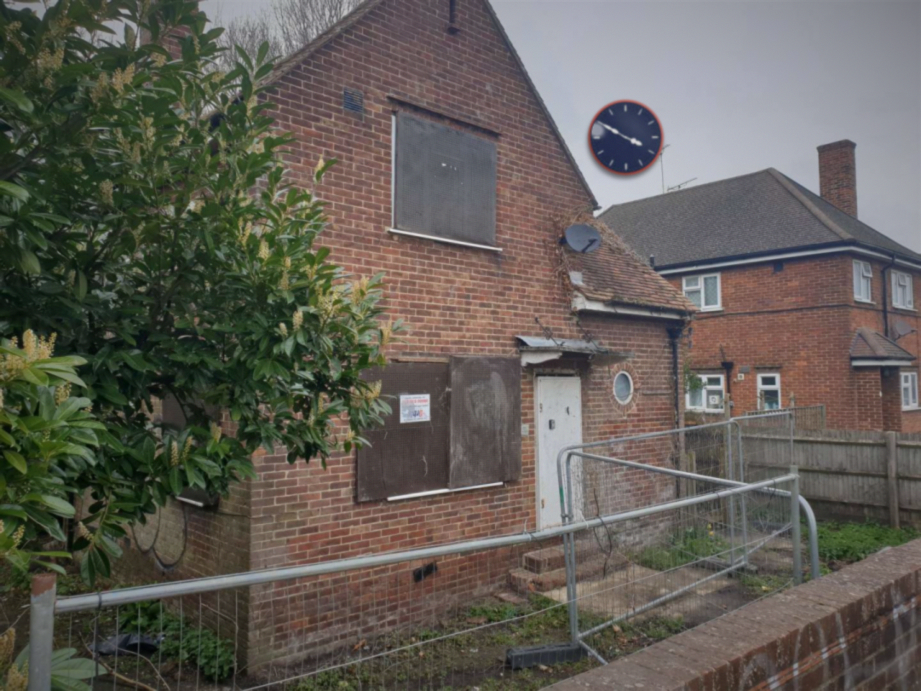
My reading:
3 h 50 min
